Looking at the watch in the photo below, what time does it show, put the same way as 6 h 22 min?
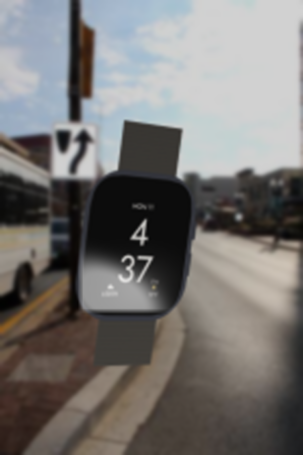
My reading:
4 h 37 min
